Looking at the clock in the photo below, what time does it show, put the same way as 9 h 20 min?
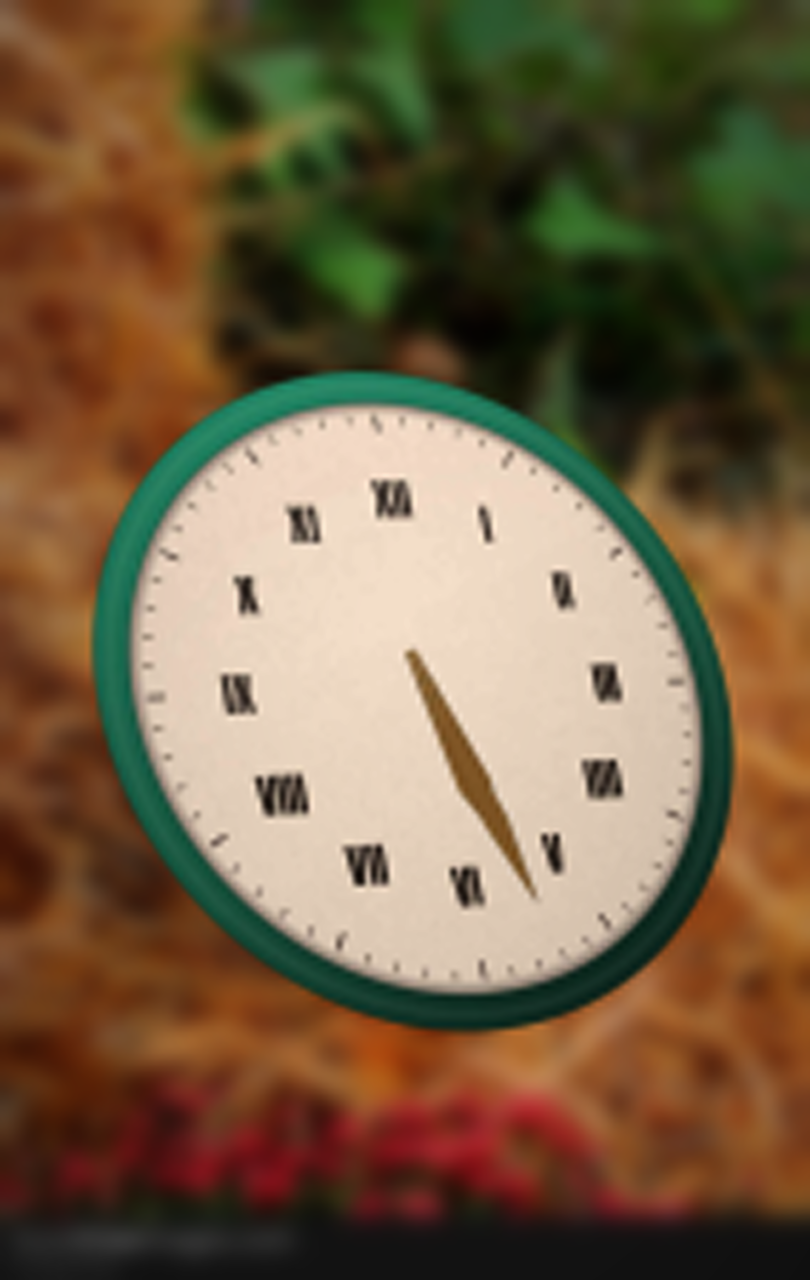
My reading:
5 h 27 min
